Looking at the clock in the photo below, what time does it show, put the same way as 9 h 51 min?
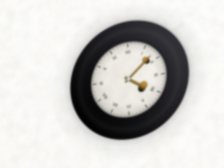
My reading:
4 h 08 min
